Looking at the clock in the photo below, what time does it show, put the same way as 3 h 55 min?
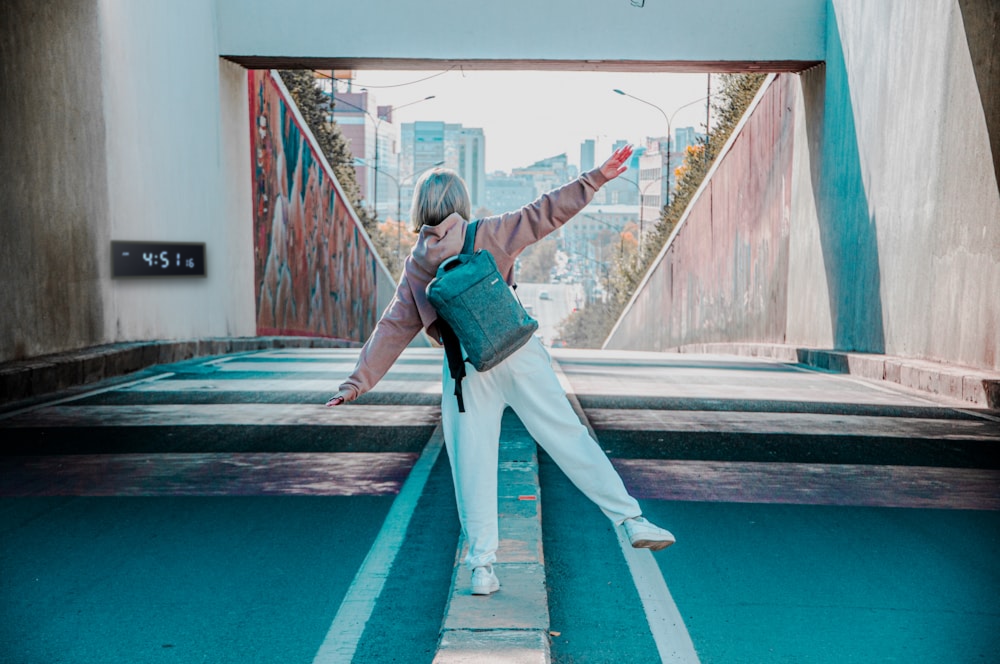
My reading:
4 h 51 min
